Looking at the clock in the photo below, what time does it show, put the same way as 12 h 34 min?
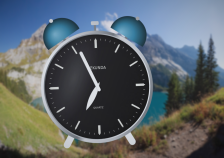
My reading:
6 h 56 min
